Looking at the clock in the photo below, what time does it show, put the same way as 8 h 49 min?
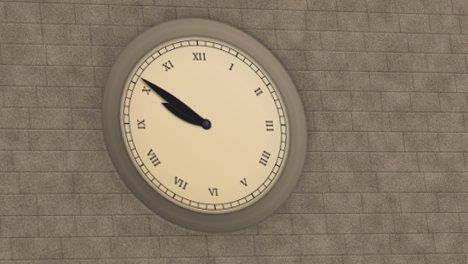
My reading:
9 h 51 min
